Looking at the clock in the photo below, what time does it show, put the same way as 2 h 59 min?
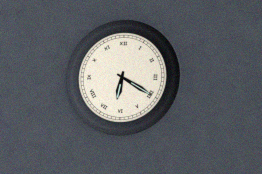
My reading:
6 h 20 min
